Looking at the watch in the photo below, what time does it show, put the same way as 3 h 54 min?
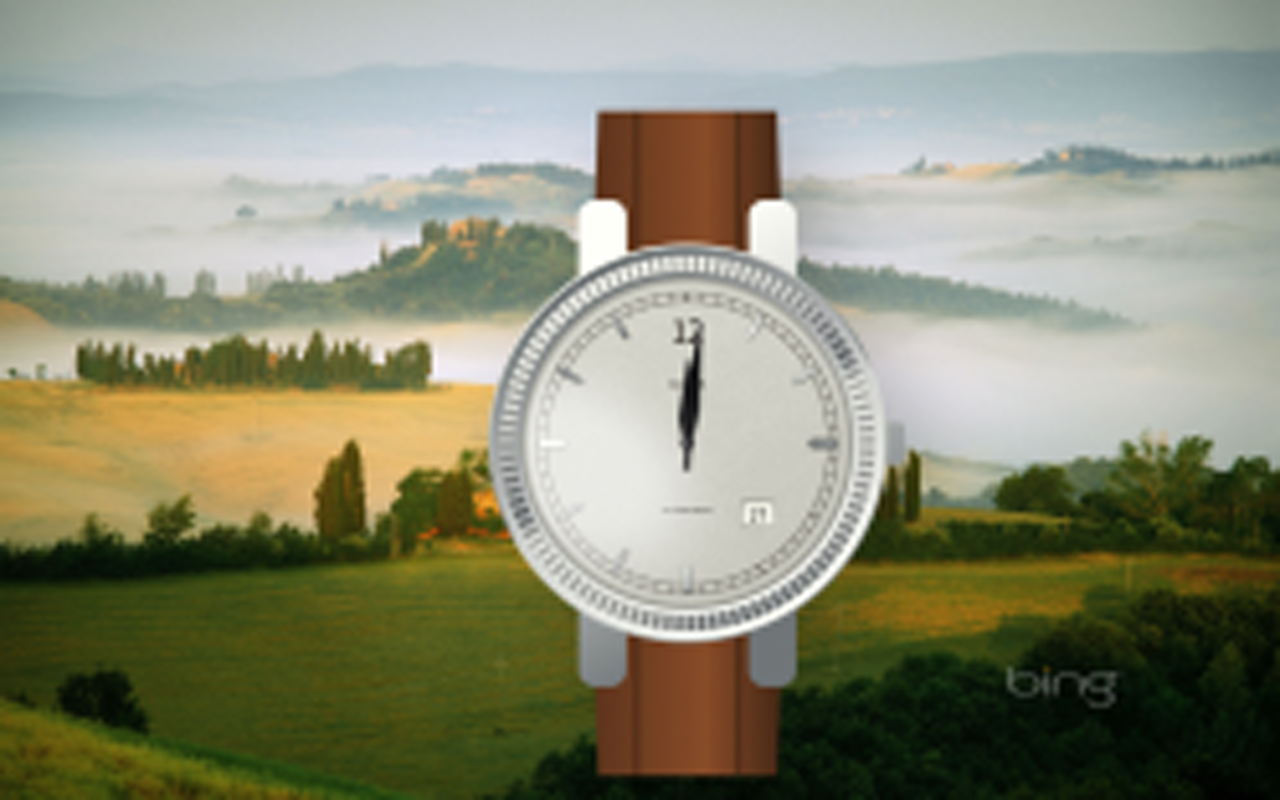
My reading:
12 h 01 min
